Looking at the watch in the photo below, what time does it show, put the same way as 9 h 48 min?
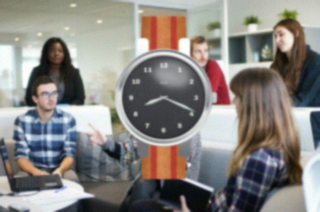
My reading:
8 h 19 min
